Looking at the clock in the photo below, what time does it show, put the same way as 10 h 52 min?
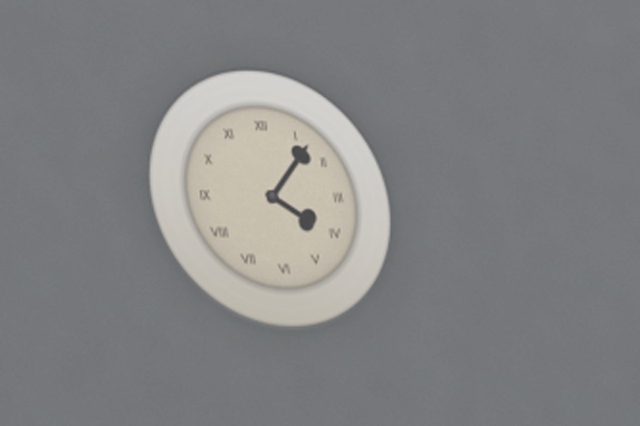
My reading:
4 h 07 min
